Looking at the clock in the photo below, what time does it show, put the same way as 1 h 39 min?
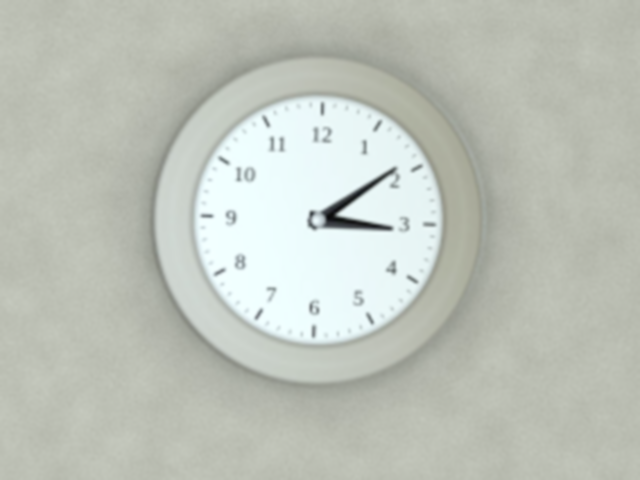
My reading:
3 h 09 min
